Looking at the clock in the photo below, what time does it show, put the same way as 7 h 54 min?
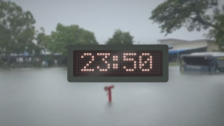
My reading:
23 h 50 min
